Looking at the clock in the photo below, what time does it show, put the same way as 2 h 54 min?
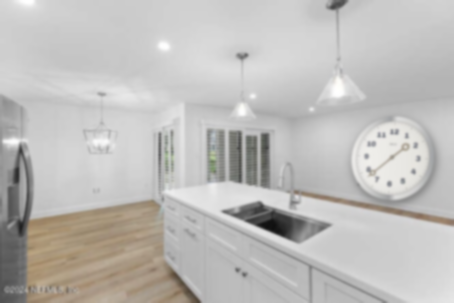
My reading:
1 h 38 min
